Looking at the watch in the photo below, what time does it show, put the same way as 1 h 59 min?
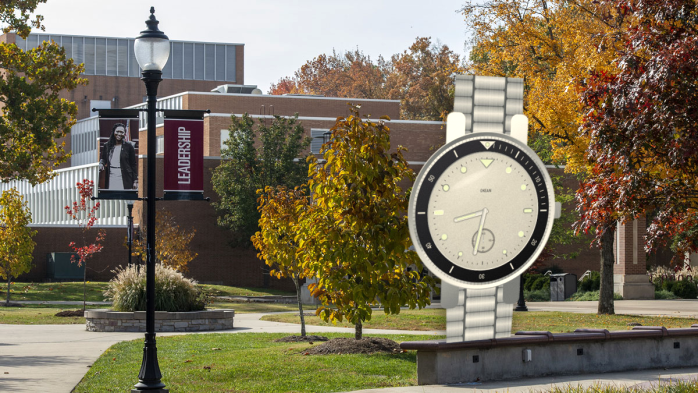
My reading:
8 h 32 min
